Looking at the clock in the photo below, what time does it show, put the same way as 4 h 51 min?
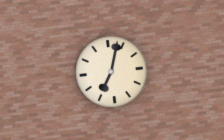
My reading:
7 h 03 min
